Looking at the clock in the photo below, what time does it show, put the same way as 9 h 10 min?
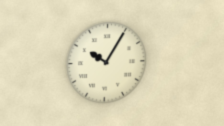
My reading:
10 h 05 min
